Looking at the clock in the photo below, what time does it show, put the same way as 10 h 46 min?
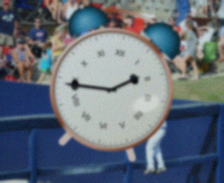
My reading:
1 h 44 min
